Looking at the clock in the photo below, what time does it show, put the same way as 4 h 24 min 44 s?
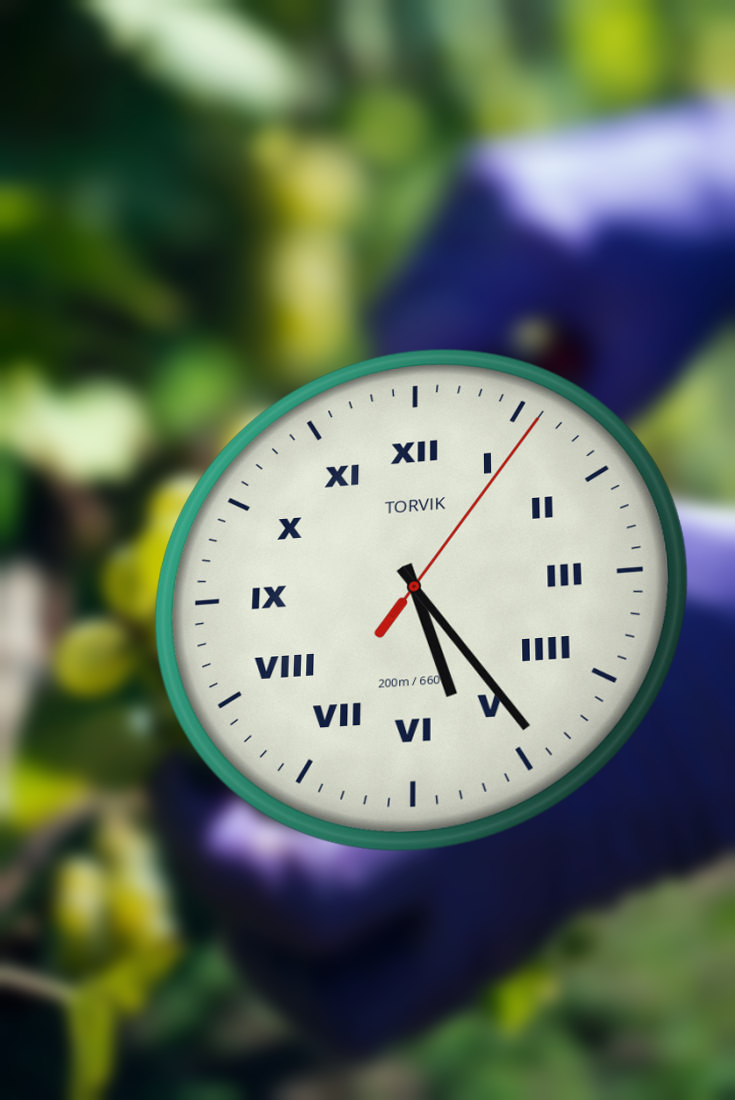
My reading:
5 h 24 min 06 s
